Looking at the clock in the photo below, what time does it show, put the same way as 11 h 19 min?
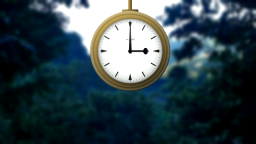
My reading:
3 h 00 min
